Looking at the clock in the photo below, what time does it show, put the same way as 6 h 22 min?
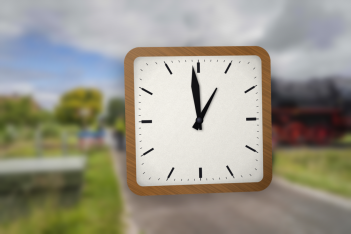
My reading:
12 h 59 min
